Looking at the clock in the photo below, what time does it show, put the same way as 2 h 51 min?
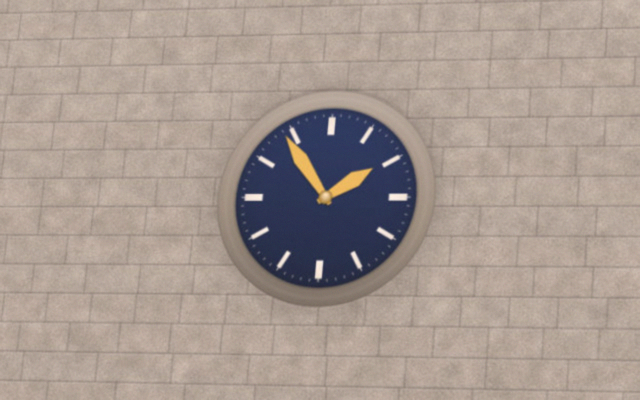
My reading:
1 h 54 min
